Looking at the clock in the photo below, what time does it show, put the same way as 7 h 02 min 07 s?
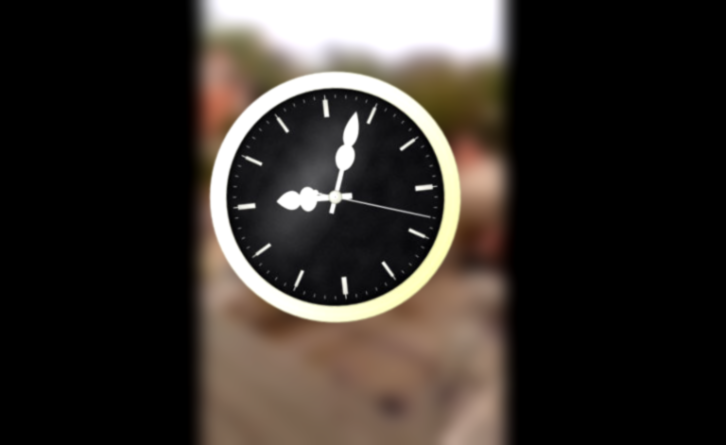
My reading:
9 h 03 min 18 s
